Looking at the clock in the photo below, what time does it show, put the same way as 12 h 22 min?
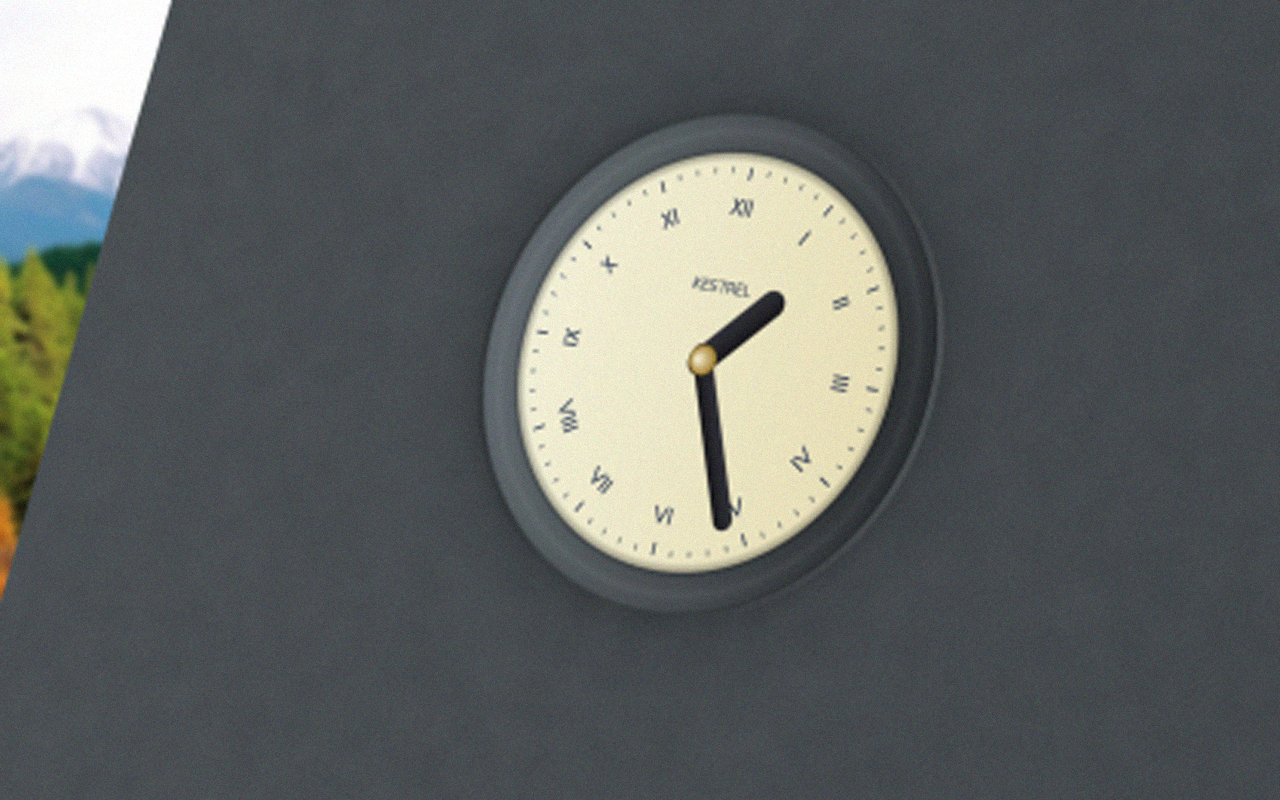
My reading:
1 h 26 min
